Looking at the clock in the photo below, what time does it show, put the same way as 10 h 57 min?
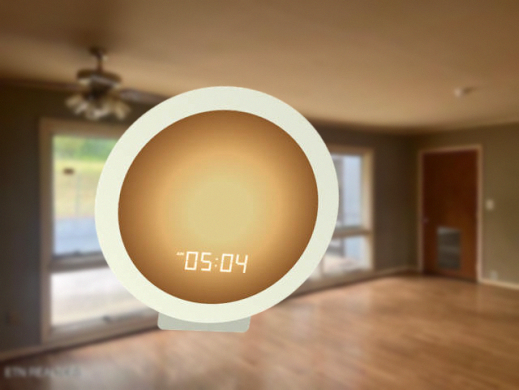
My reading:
5 h 04 min
